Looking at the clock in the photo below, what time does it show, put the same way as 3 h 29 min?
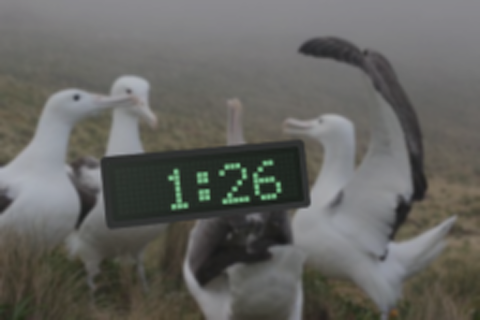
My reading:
1 h 26 min
